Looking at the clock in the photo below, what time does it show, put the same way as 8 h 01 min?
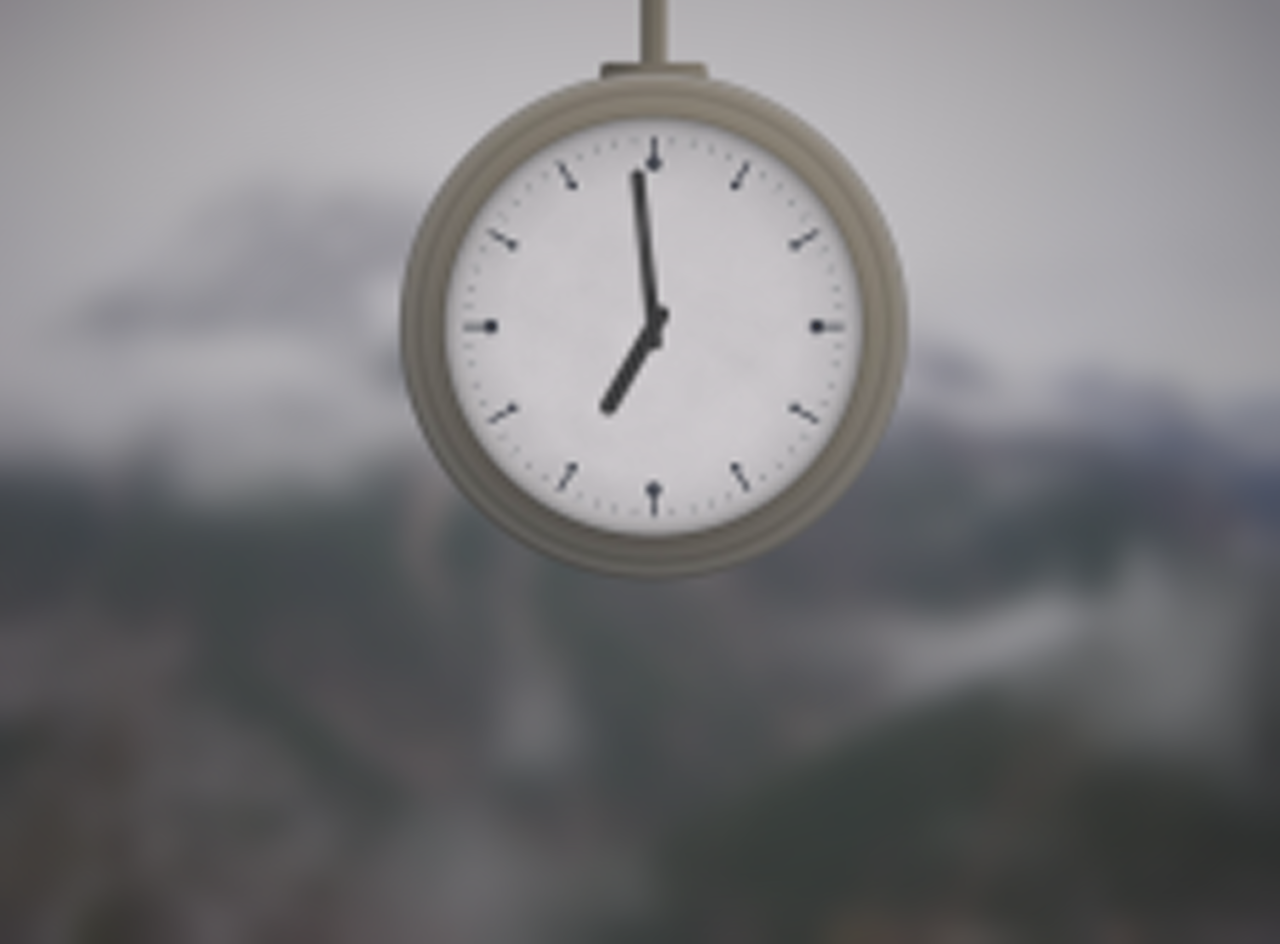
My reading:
6 h 59 min
